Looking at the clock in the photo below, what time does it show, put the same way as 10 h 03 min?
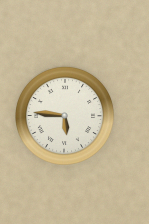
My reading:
5 h 46 min
